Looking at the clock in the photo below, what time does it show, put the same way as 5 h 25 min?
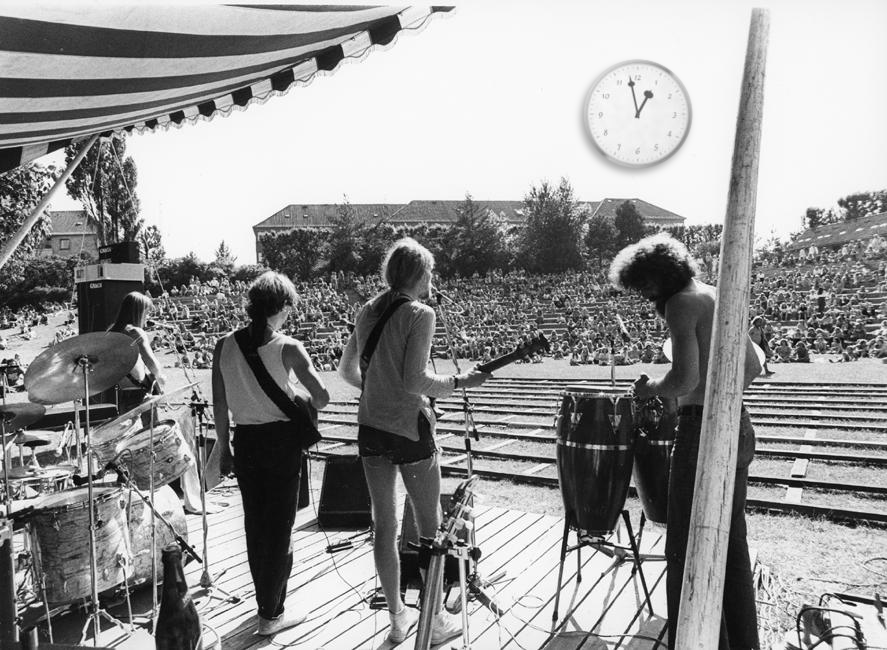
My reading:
12 h 58 min
